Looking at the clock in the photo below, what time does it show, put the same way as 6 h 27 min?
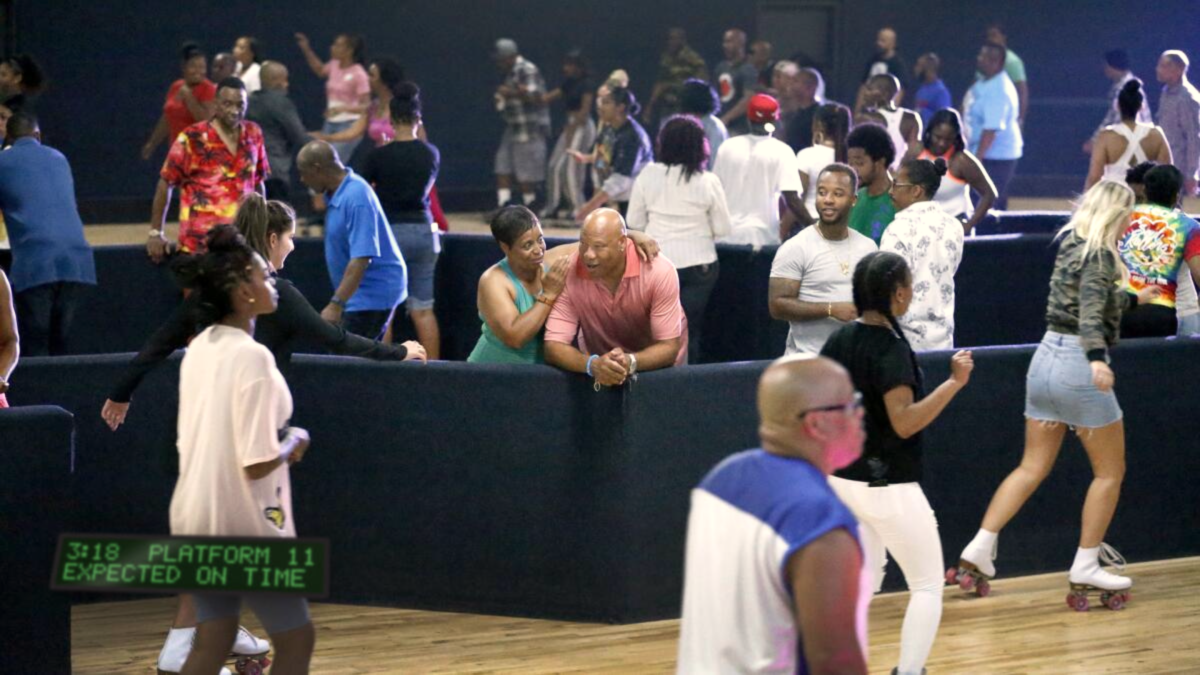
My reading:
3 h 18 min
